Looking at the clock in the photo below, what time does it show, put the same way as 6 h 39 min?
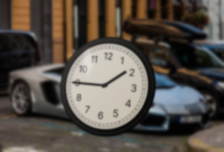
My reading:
1 h 45 min
